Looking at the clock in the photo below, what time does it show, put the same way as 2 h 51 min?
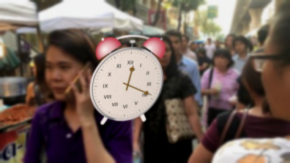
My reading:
12 h 19 min
